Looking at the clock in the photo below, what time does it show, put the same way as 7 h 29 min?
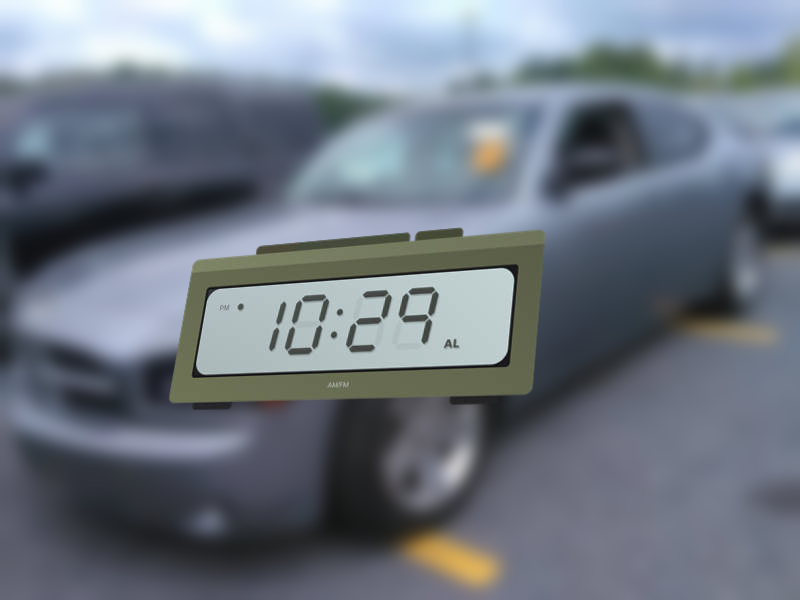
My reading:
10 h 29 min
